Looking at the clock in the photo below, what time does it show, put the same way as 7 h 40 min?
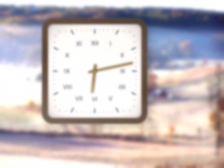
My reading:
6 h 13 min
